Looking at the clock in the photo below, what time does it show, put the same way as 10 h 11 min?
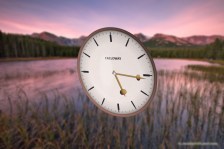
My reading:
5 h 16 min
